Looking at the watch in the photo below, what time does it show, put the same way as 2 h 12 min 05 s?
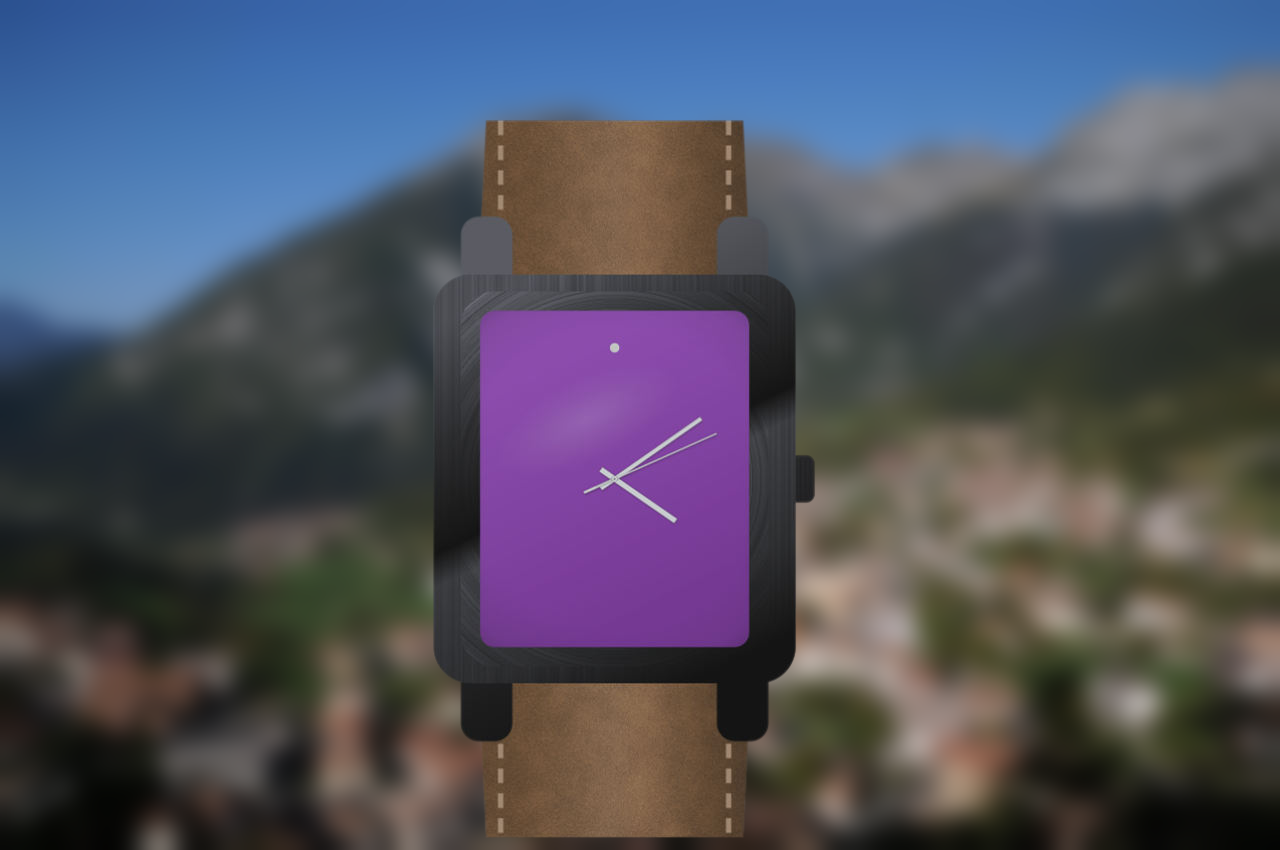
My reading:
4 h 09 min 11 s
